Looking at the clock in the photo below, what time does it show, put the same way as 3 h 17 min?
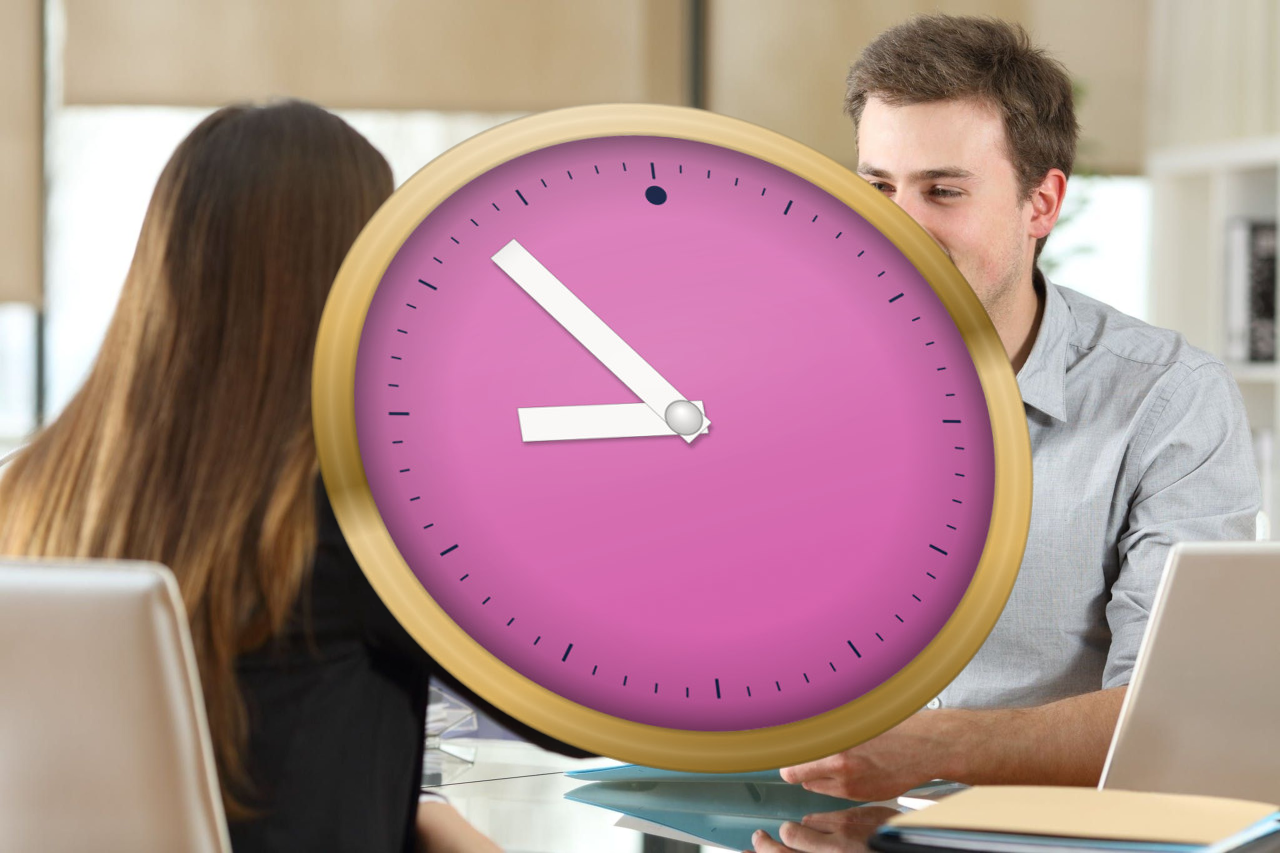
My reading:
8 h 53 min
